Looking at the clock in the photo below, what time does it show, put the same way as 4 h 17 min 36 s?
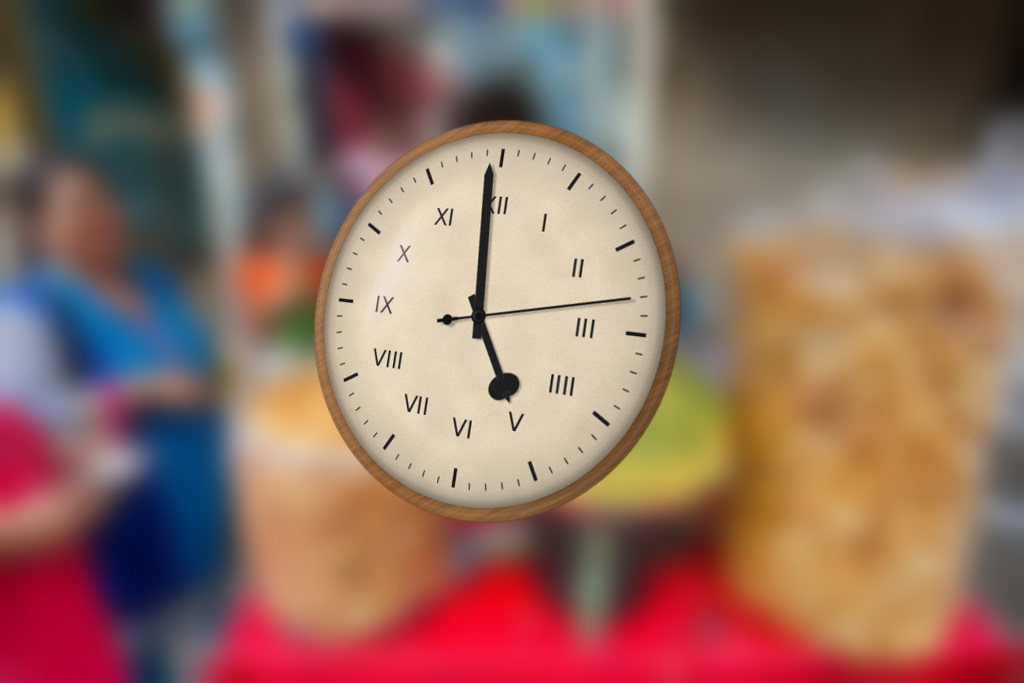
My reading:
4 h 59 min 13 s
